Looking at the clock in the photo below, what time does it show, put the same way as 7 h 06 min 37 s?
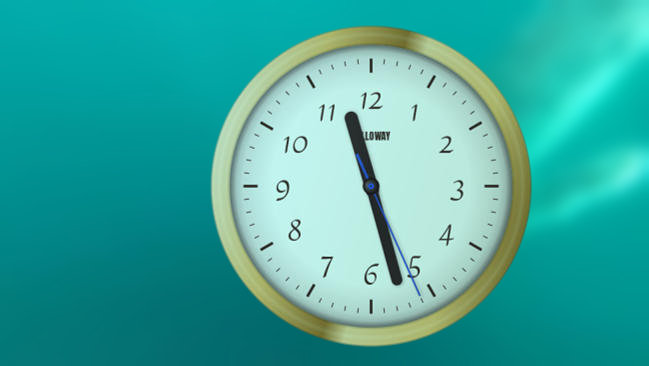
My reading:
11 h 27 min 26 s
